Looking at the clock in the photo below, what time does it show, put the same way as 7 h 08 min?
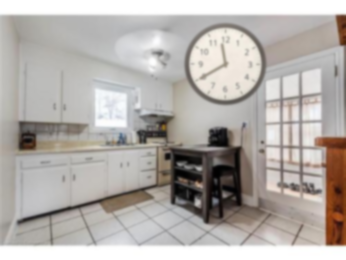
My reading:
11 h 40 min
